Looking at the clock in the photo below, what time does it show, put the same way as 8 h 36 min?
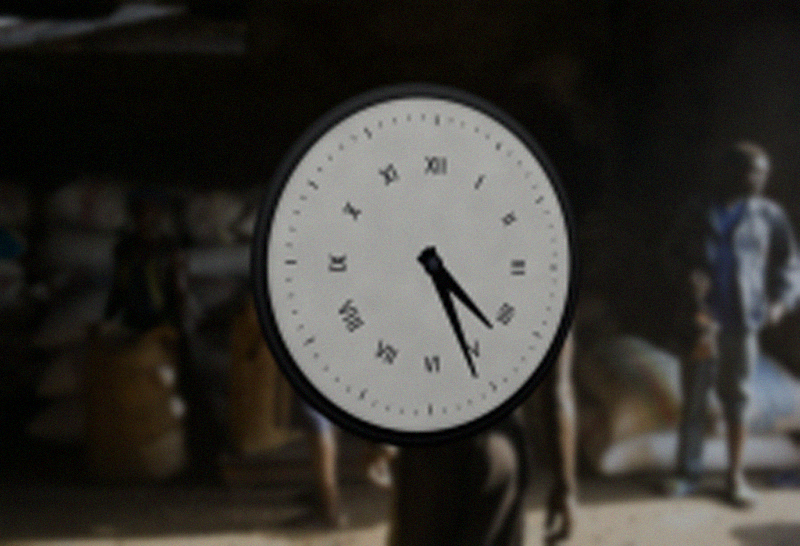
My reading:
4 h 26 min
